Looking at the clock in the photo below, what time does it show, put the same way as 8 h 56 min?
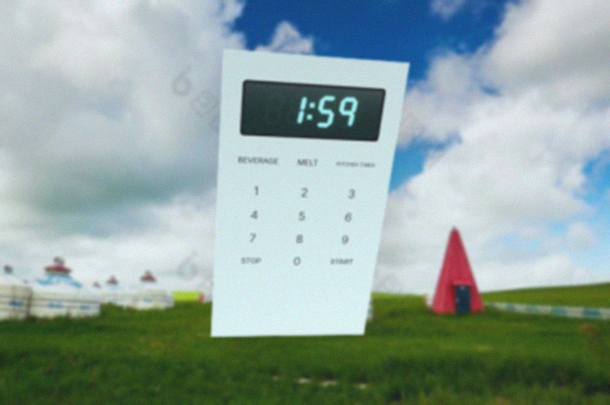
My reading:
1 h 59 min
